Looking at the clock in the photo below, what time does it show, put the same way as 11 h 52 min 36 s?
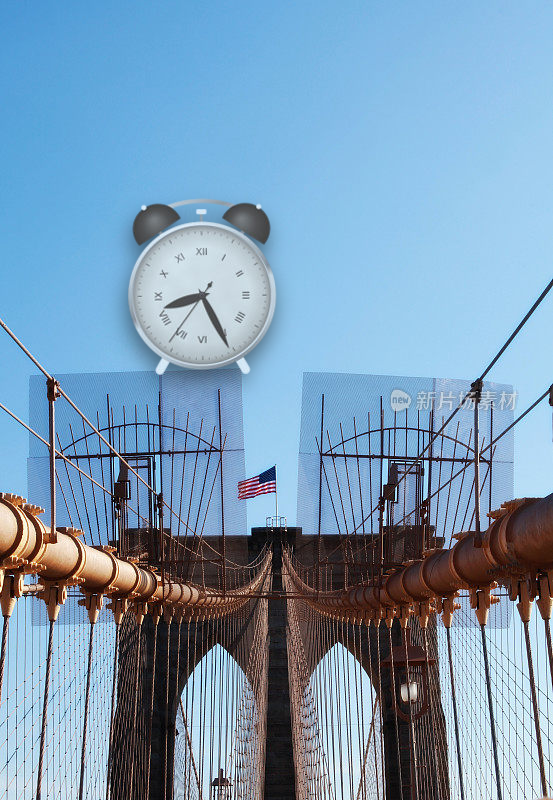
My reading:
8 h 25 min 36 s
